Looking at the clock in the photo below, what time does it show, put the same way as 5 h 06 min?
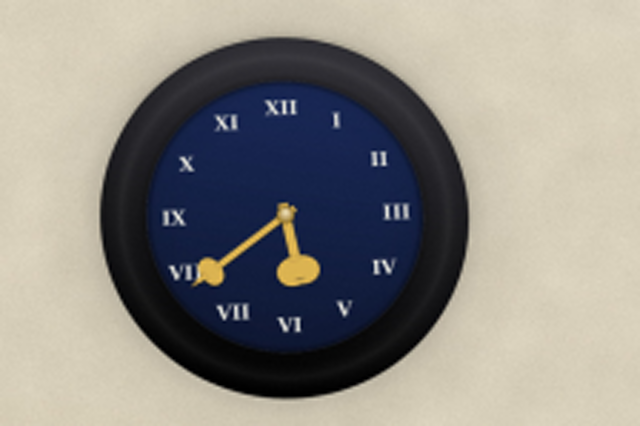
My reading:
5 h 39 min
